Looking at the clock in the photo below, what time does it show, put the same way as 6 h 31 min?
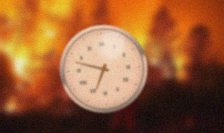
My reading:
6 h 48 min
